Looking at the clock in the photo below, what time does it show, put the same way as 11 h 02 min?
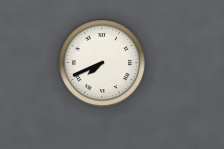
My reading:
7 h 41 min
